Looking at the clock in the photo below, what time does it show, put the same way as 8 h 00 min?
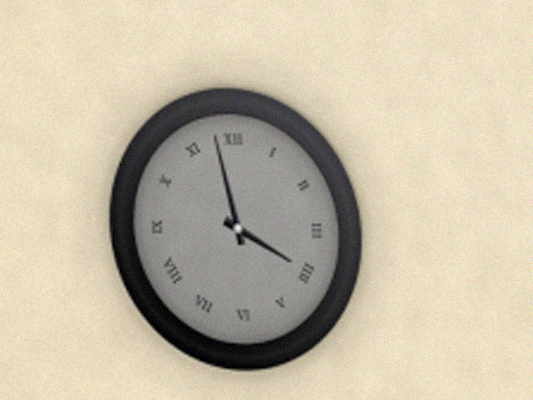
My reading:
3 h 58 min
